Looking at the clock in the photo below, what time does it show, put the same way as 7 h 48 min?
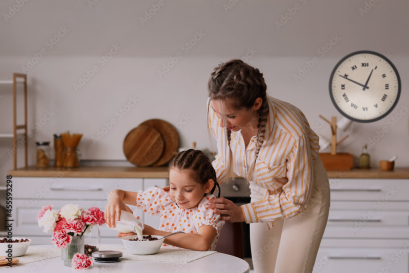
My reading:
12 h 49 min
